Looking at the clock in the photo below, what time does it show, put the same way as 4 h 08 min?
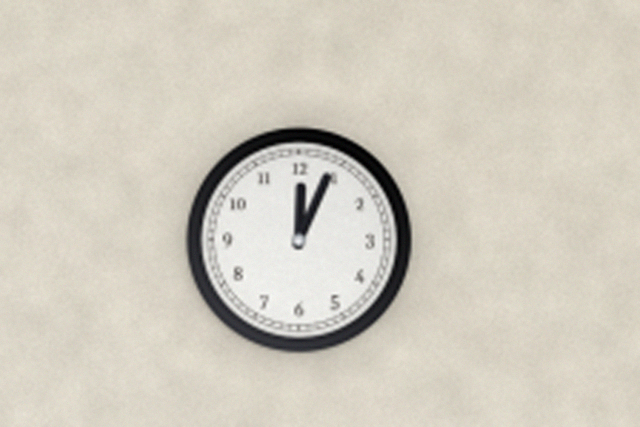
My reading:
12 h 04 min
